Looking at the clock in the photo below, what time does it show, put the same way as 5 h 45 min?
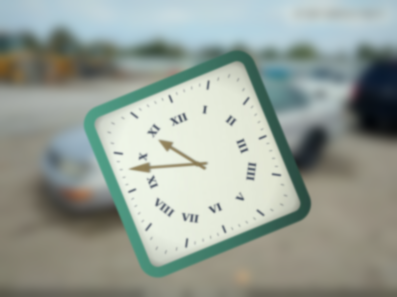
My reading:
10 h 48 min
